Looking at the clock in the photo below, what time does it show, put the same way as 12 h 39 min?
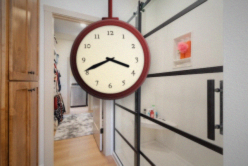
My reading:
3 h 41 min
